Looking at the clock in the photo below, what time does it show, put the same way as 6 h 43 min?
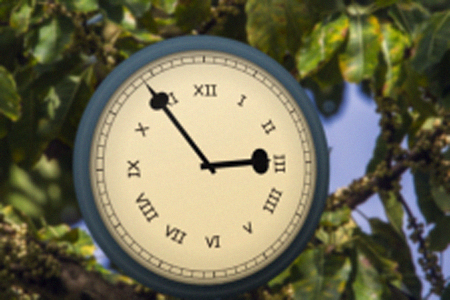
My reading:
2 h 54 min
